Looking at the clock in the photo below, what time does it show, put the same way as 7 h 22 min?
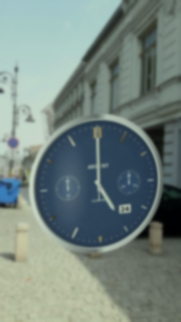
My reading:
5 h 00 min
